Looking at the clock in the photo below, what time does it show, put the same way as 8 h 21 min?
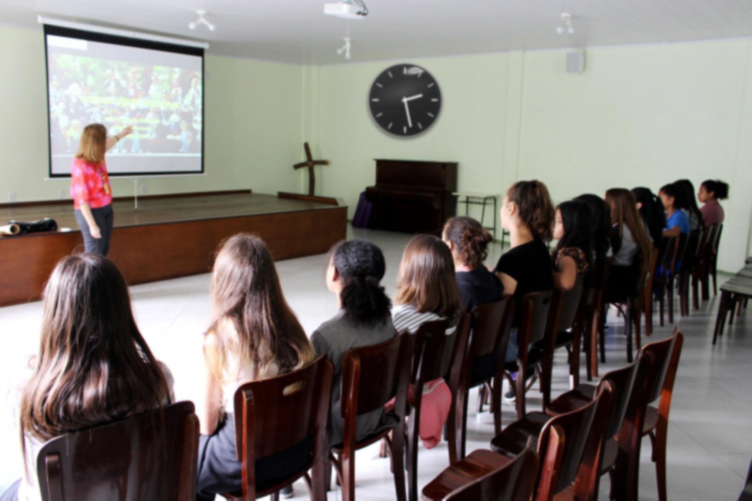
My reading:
2 h 28 min
